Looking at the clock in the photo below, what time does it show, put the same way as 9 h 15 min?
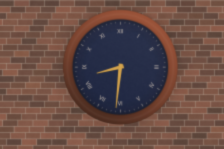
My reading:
8 h 31 min
